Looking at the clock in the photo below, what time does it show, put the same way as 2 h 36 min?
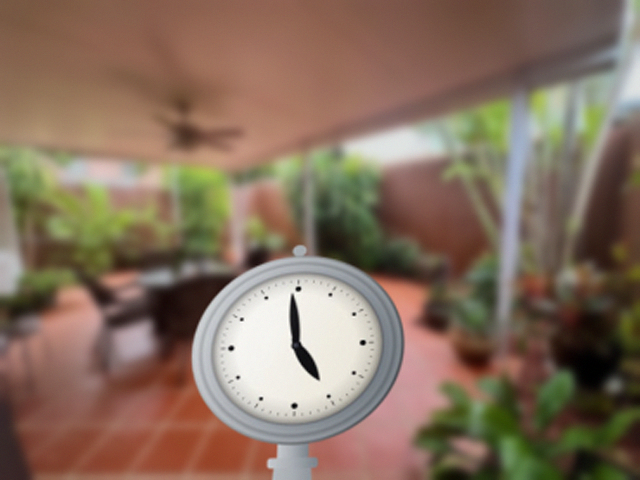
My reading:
4 h 59 min
